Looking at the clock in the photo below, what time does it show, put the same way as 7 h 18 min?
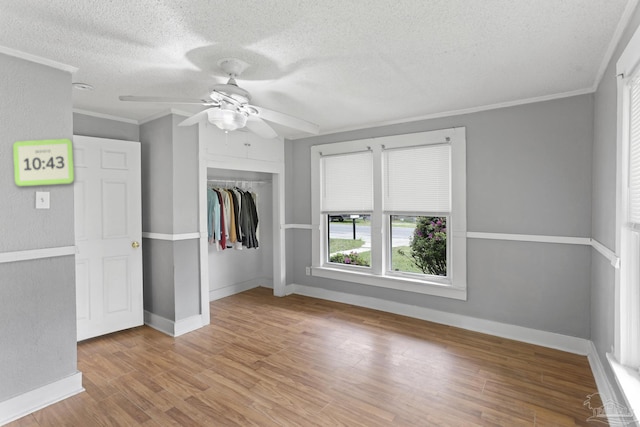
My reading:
10 h 43 min
